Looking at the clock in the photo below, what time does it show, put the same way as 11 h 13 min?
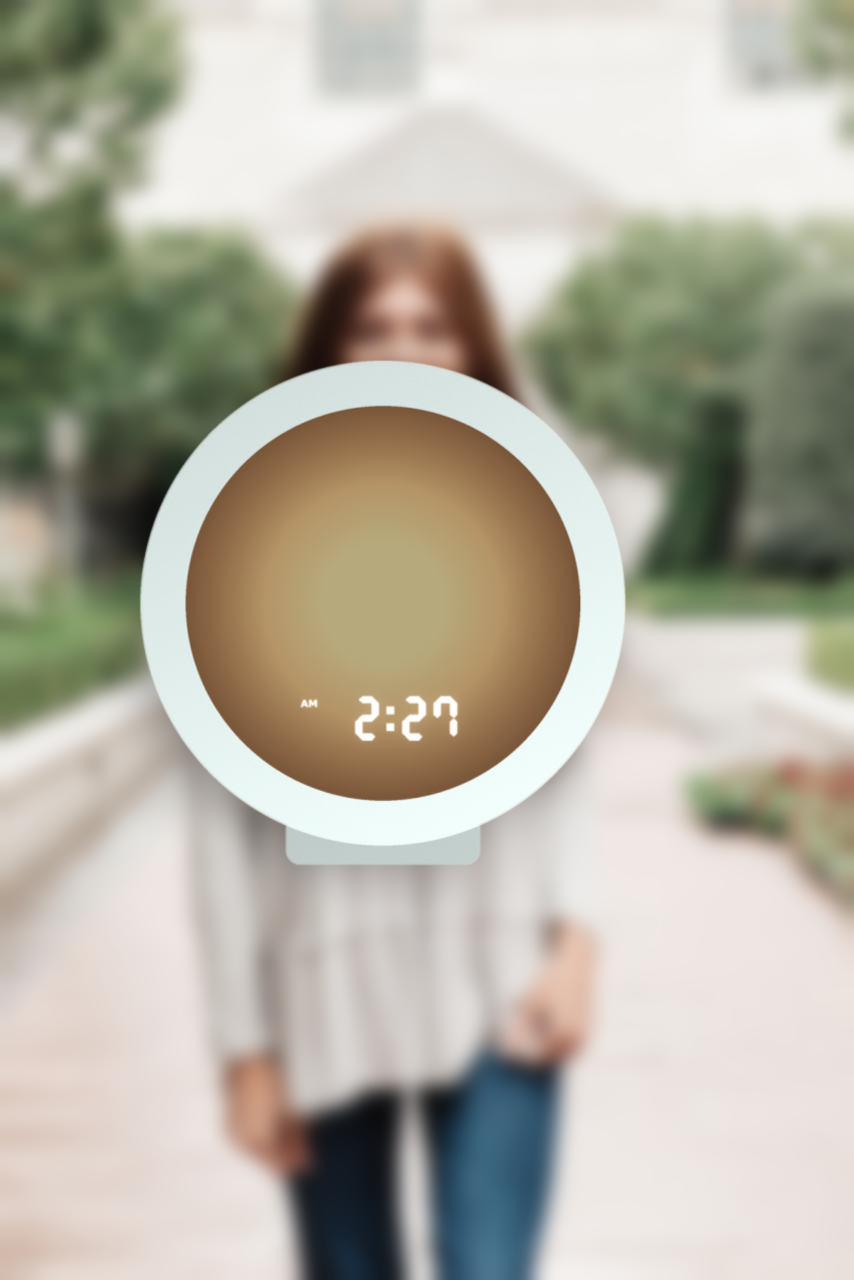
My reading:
2 h 27 min
